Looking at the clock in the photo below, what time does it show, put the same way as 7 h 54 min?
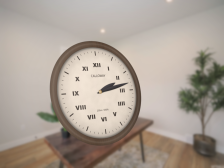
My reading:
2 h 13 min
